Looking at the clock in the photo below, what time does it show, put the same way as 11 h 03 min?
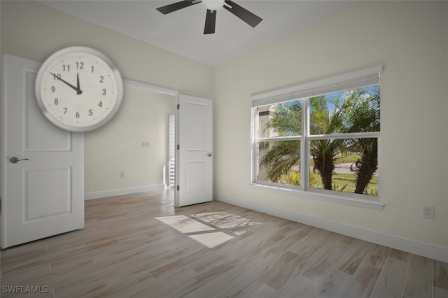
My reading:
11 h 50 min
